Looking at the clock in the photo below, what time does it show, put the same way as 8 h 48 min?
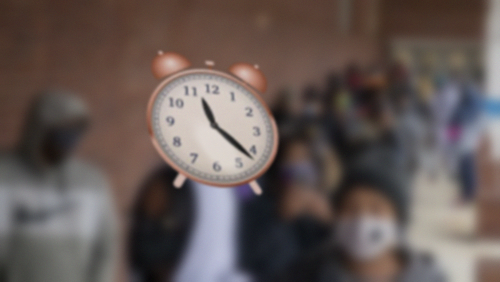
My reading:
11 h 22 min
